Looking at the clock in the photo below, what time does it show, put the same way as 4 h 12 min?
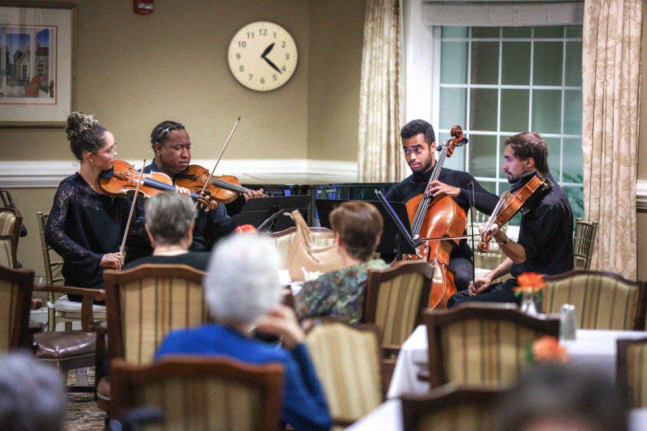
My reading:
1 h 22 min
